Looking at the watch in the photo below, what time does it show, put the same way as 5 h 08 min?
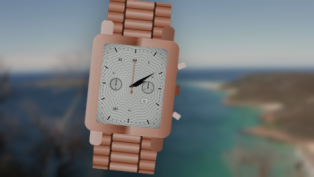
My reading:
2 h 09 min
